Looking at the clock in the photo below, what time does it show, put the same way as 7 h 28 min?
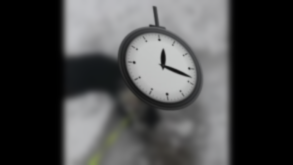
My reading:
12 h 18 min
